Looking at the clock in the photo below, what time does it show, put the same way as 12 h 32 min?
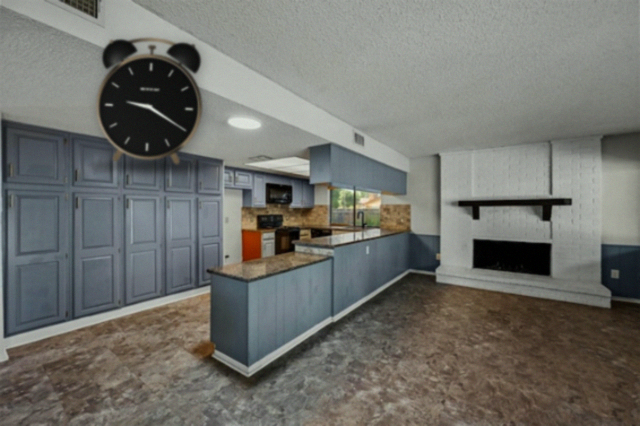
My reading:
9 h 20 min
